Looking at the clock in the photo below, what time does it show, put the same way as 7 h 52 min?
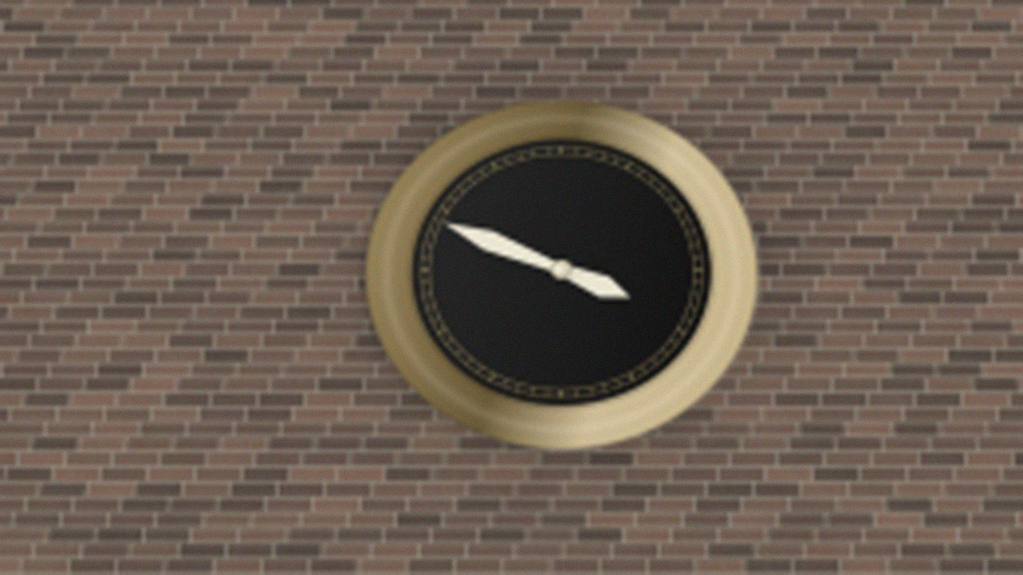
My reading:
3 h 49 min
